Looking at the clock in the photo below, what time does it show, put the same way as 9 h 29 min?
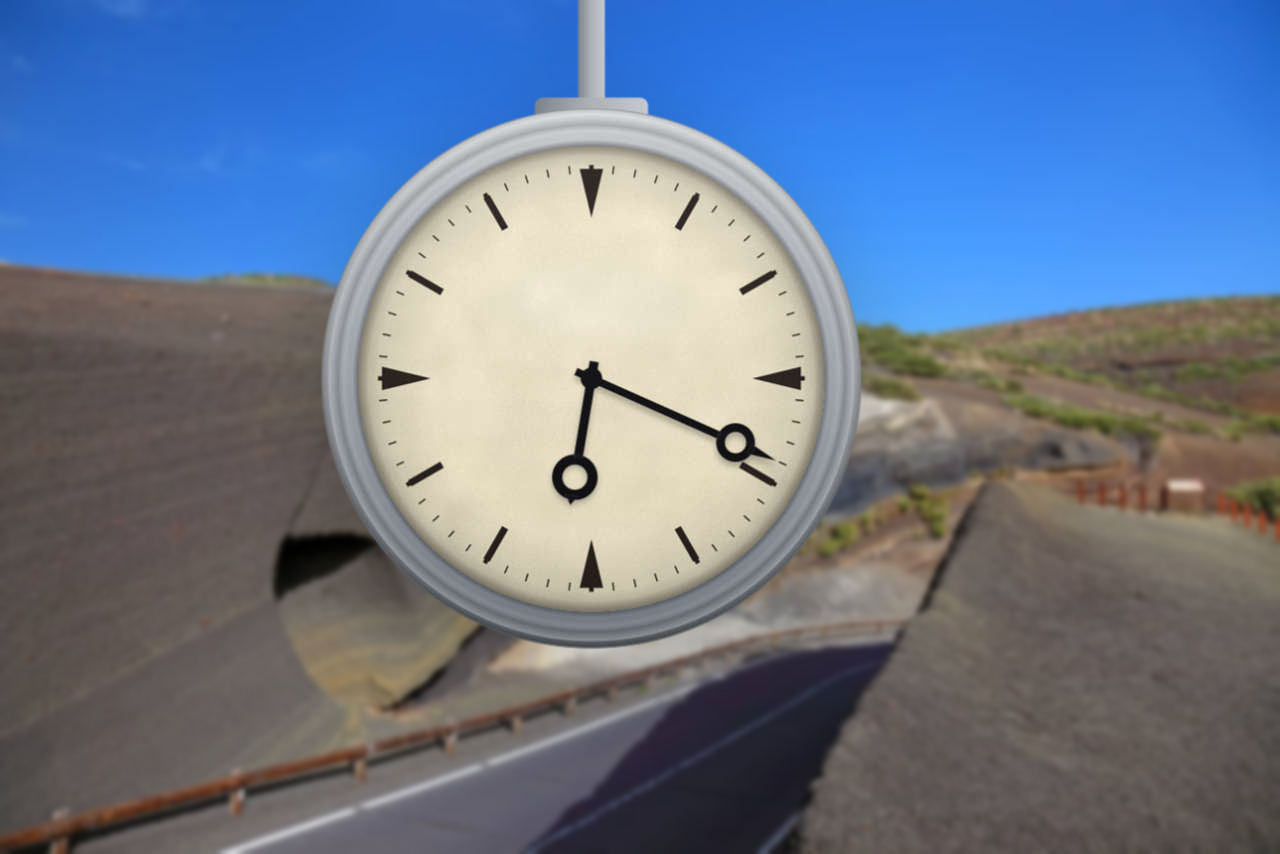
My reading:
6 h 19 min
